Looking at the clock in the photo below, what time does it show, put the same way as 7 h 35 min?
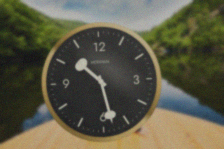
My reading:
10 h 28 min
